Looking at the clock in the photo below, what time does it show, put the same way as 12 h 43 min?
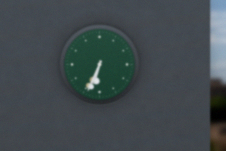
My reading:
6 h 34 min
